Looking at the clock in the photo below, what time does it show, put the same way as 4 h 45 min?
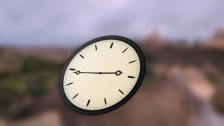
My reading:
2 h 44 min
